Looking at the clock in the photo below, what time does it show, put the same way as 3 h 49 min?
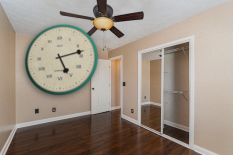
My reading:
5 h 13 min
